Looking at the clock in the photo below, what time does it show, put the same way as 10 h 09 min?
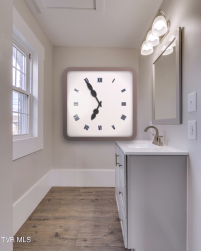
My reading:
6 h 55 min
